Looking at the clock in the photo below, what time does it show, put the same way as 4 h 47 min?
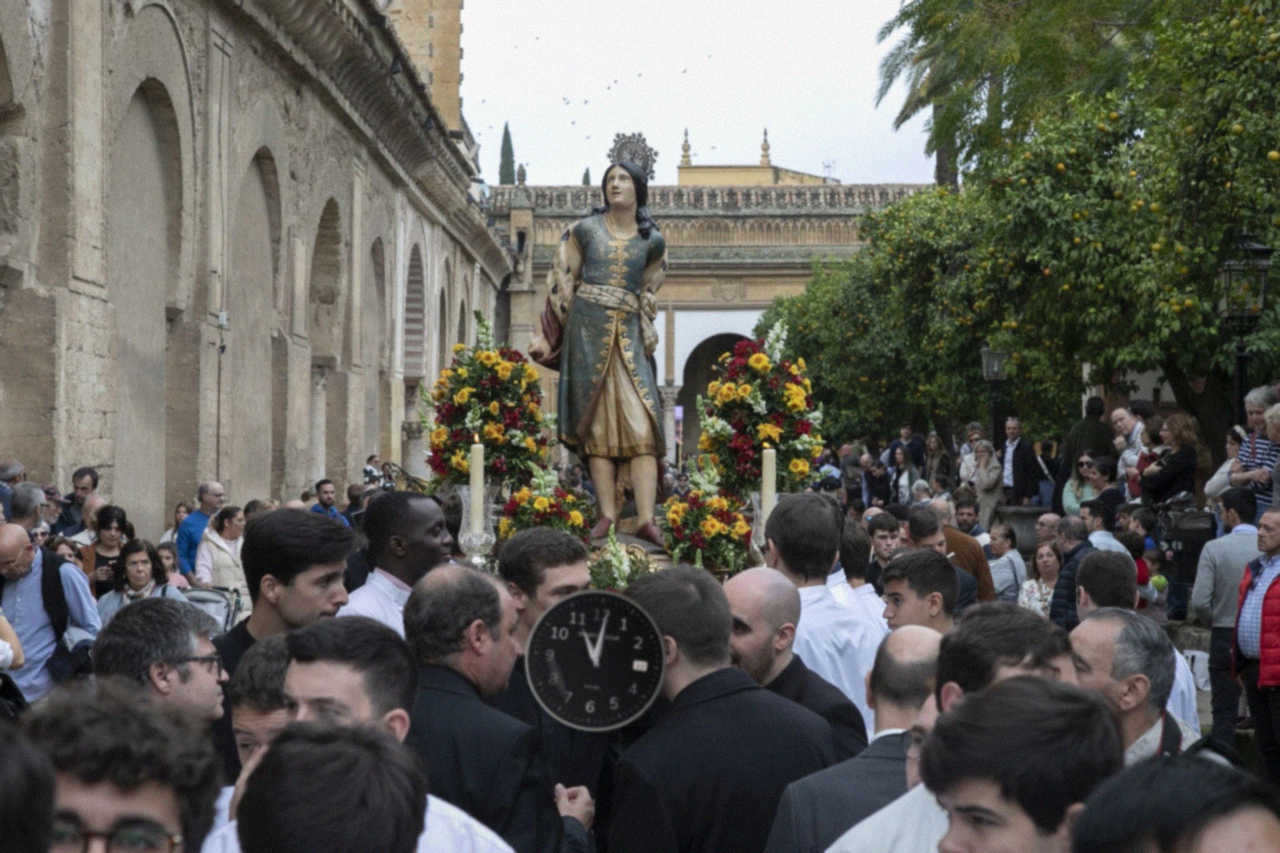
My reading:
11 h 01 min
